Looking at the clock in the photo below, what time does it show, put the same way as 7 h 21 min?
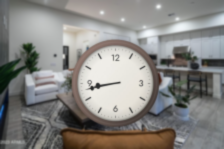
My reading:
8 h 43 min
